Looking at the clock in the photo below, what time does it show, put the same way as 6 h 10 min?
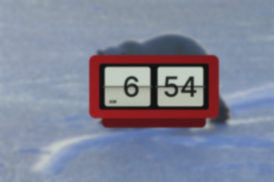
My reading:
6 h 54 min
